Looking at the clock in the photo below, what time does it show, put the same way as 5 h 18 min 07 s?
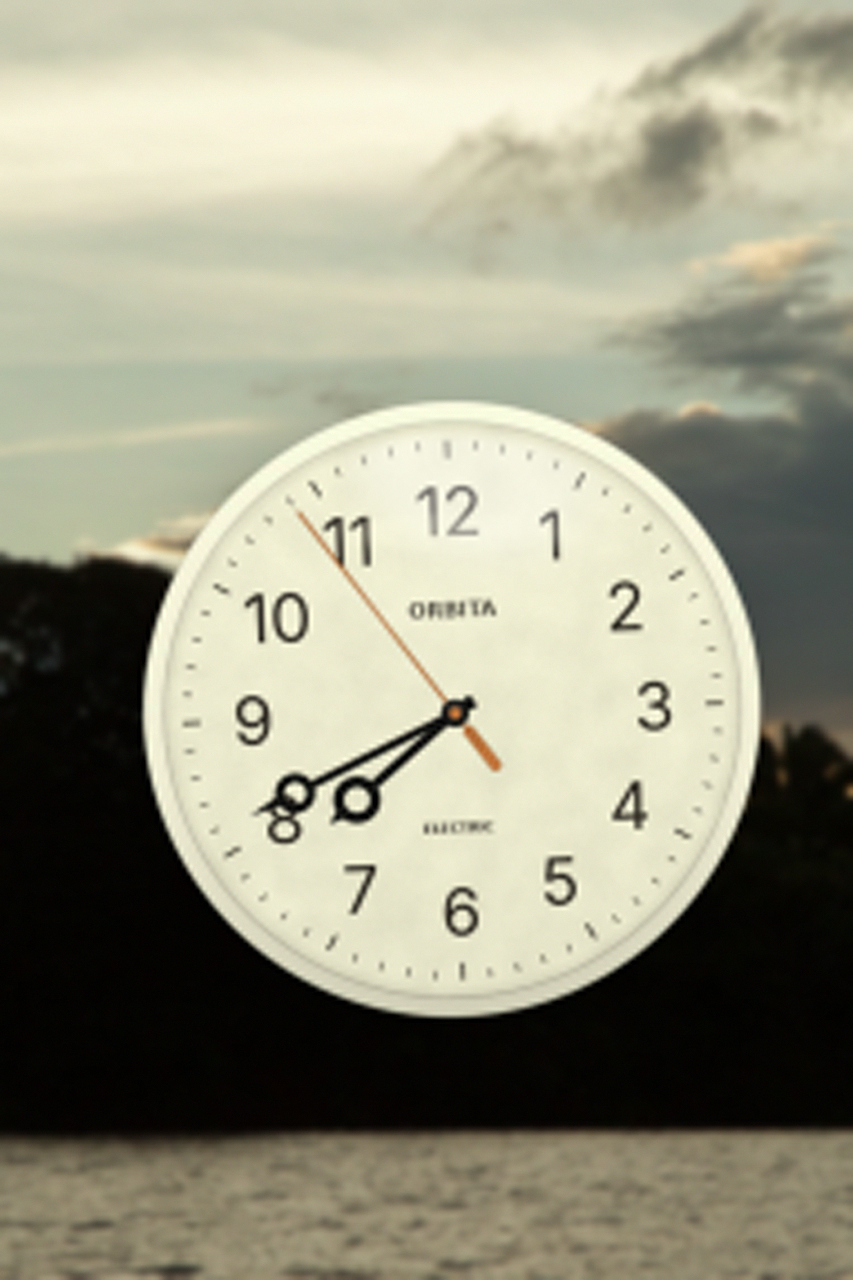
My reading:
7 h 40 min 54 s
